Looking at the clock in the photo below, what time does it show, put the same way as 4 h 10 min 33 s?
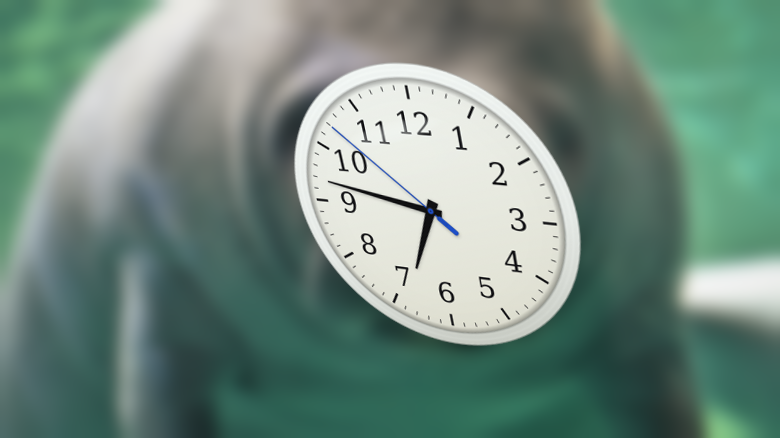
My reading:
6 h 46 min 52 s
